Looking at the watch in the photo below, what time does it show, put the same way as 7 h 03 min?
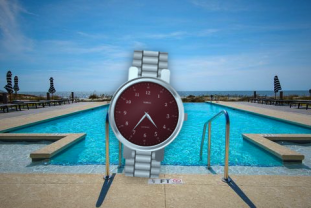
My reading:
4 h 36 min
